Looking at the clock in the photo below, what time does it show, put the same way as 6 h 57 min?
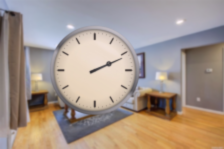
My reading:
2 h 11 min
